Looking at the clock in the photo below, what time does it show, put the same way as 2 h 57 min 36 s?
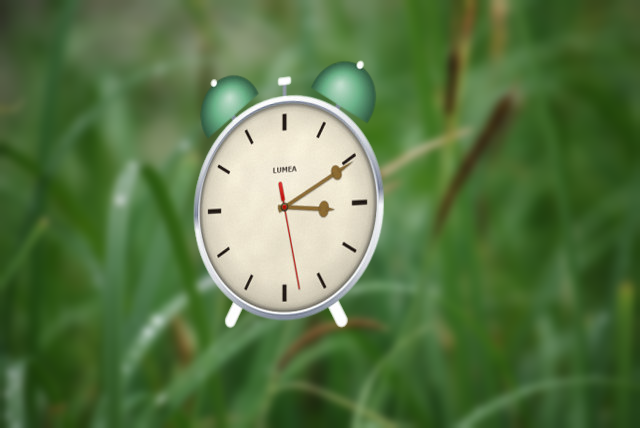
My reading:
3 h 10 min 28 s
